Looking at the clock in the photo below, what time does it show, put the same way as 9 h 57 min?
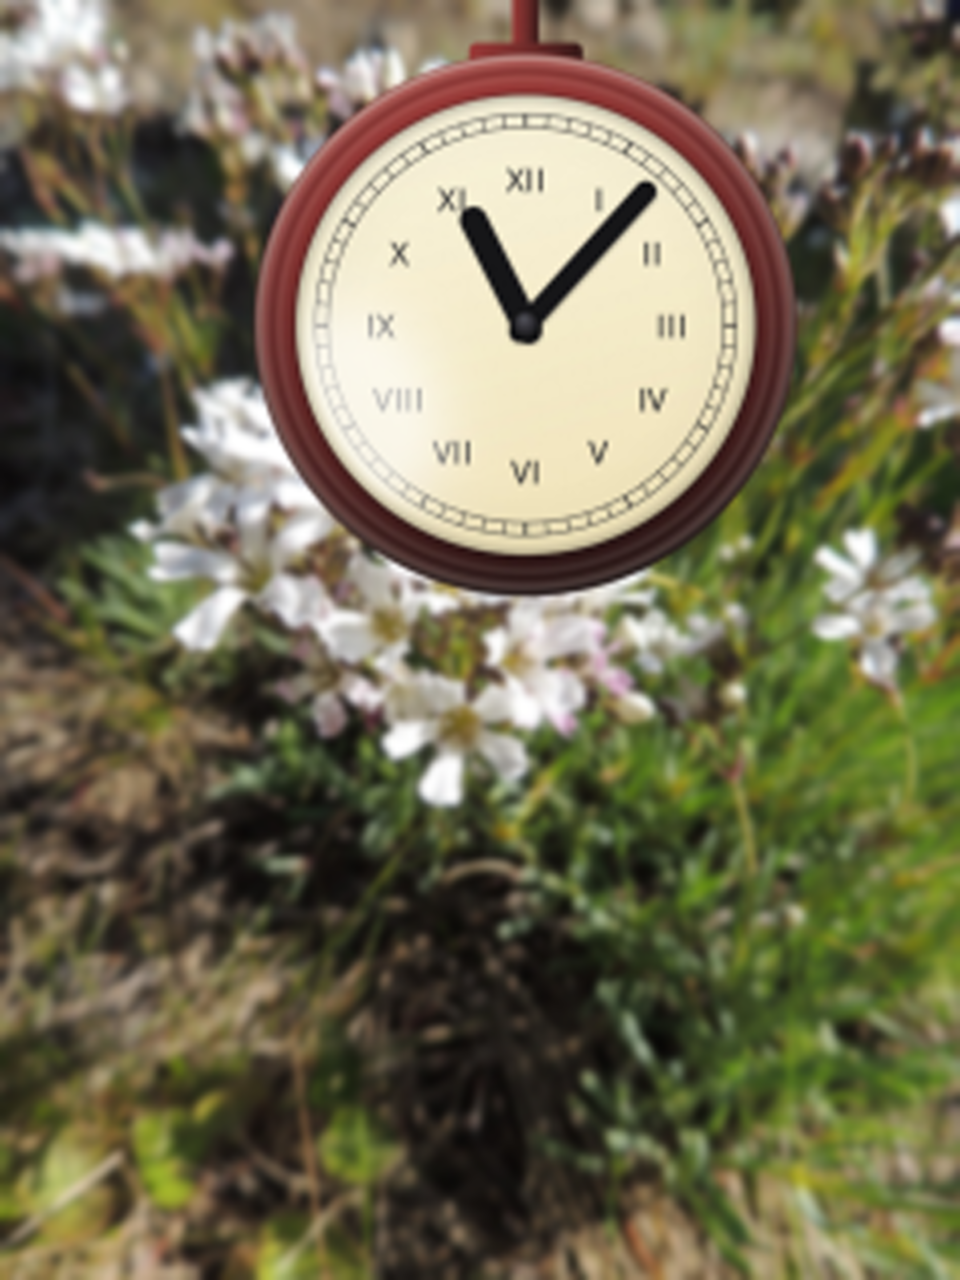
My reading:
11 h 07 min
